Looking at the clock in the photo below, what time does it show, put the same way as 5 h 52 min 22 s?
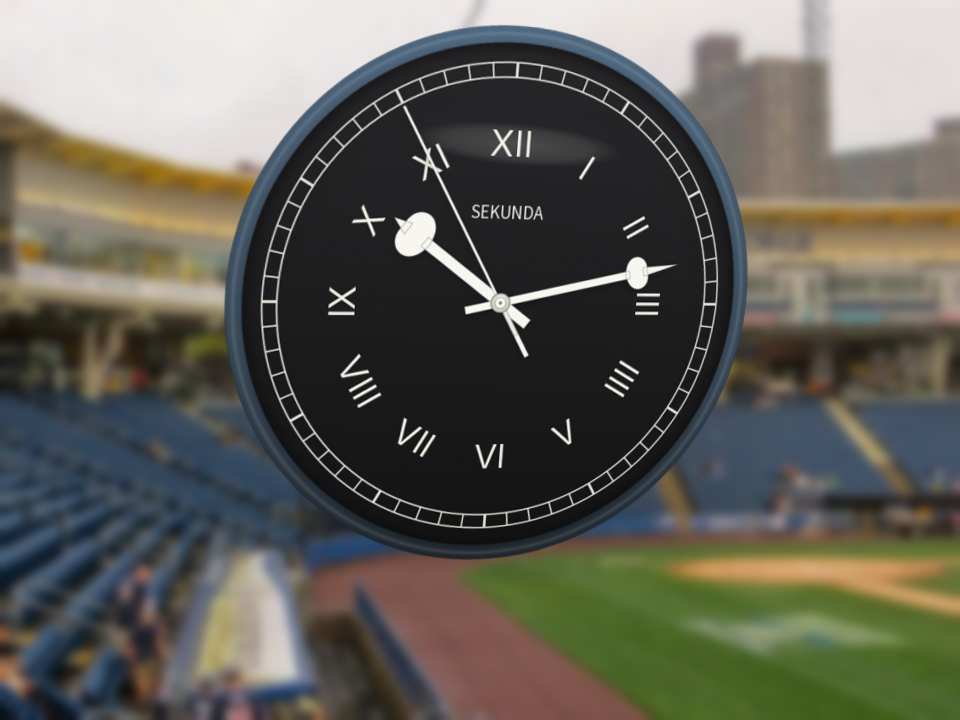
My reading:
10 h 12 min 55 s
